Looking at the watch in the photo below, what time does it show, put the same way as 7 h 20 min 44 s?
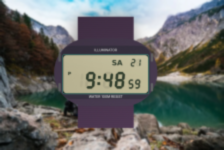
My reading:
9 h 48 min 59 s
